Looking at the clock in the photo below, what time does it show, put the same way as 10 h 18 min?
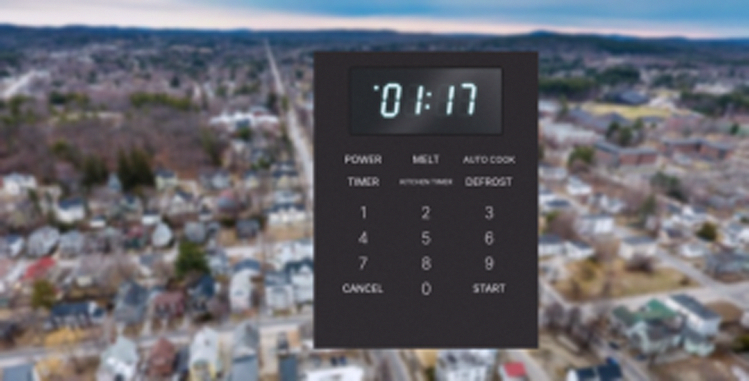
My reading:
1 h 17 min
